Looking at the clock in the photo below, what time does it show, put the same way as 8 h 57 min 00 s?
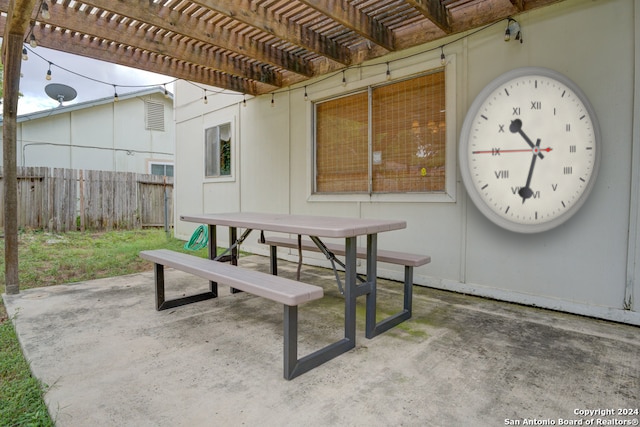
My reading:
10 h 32 min 45 s
